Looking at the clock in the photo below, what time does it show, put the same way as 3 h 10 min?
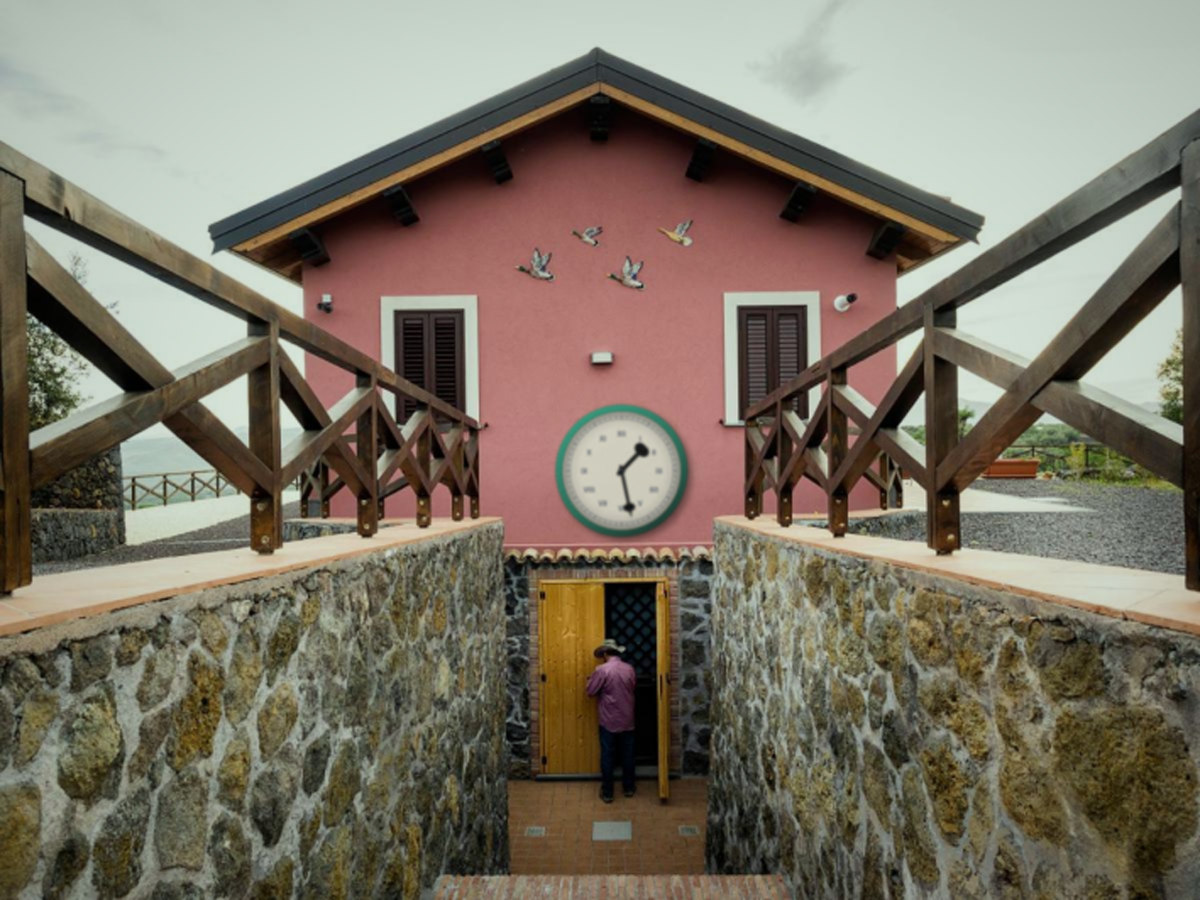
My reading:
1 h 28 min
